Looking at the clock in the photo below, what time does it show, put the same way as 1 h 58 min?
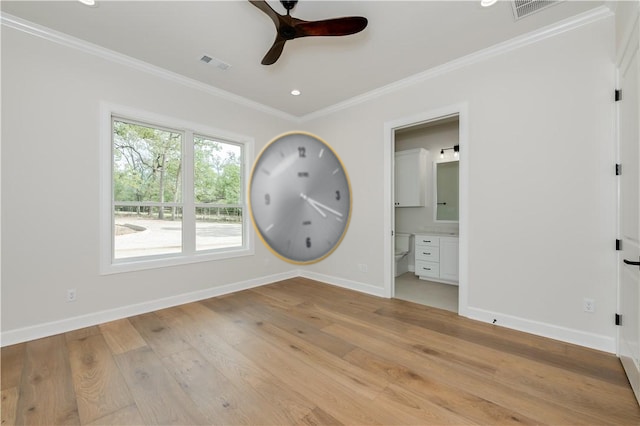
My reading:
4 h 19 min
